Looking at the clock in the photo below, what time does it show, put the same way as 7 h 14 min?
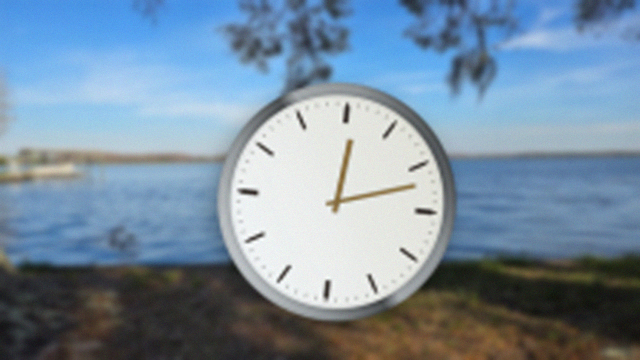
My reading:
12 h 12 min
